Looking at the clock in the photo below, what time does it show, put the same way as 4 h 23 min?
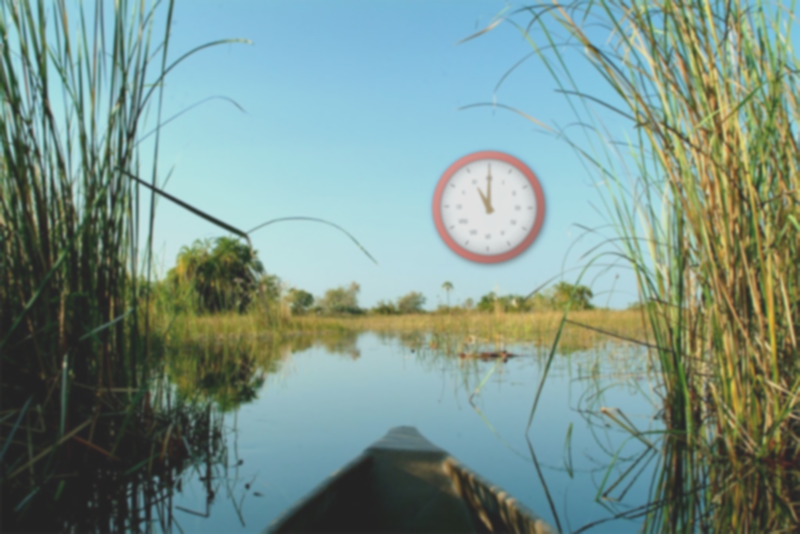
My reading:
11 h 00 min
